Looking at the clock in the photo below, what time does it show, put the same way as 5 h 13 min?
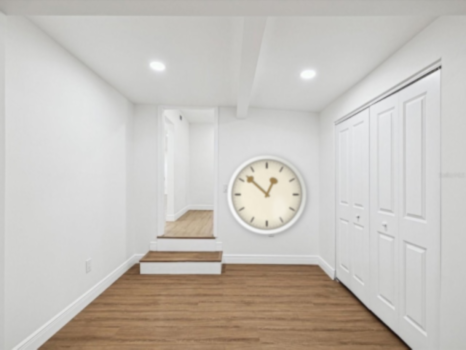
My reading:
12 h 52 min
